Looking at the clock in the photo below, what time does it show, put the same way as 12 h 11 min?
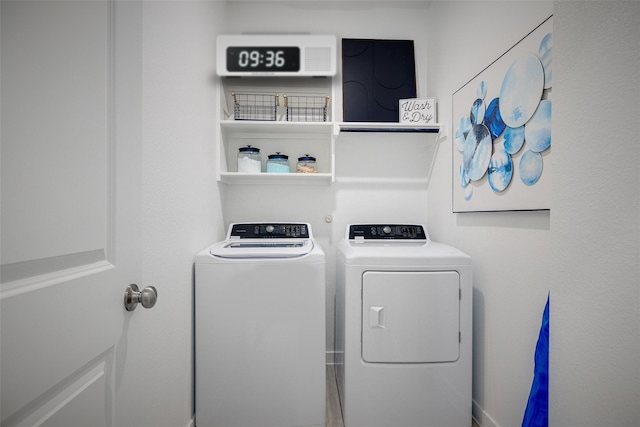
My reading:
9 h 36 min
